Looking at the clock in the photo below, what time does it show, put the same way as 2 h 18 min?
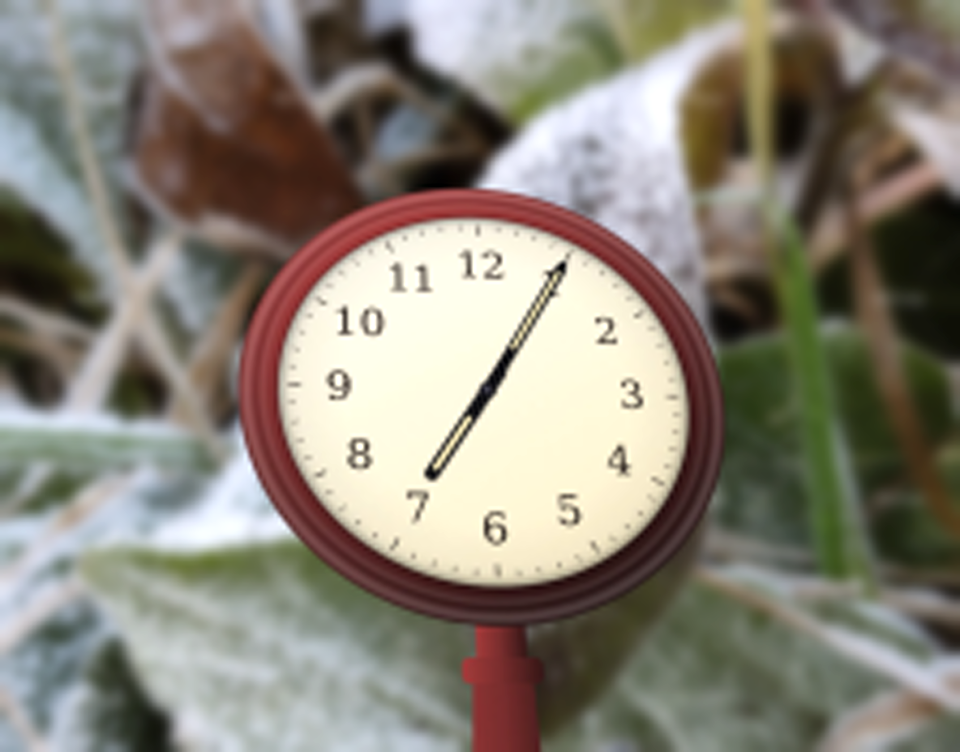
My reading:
7 h 05 min
